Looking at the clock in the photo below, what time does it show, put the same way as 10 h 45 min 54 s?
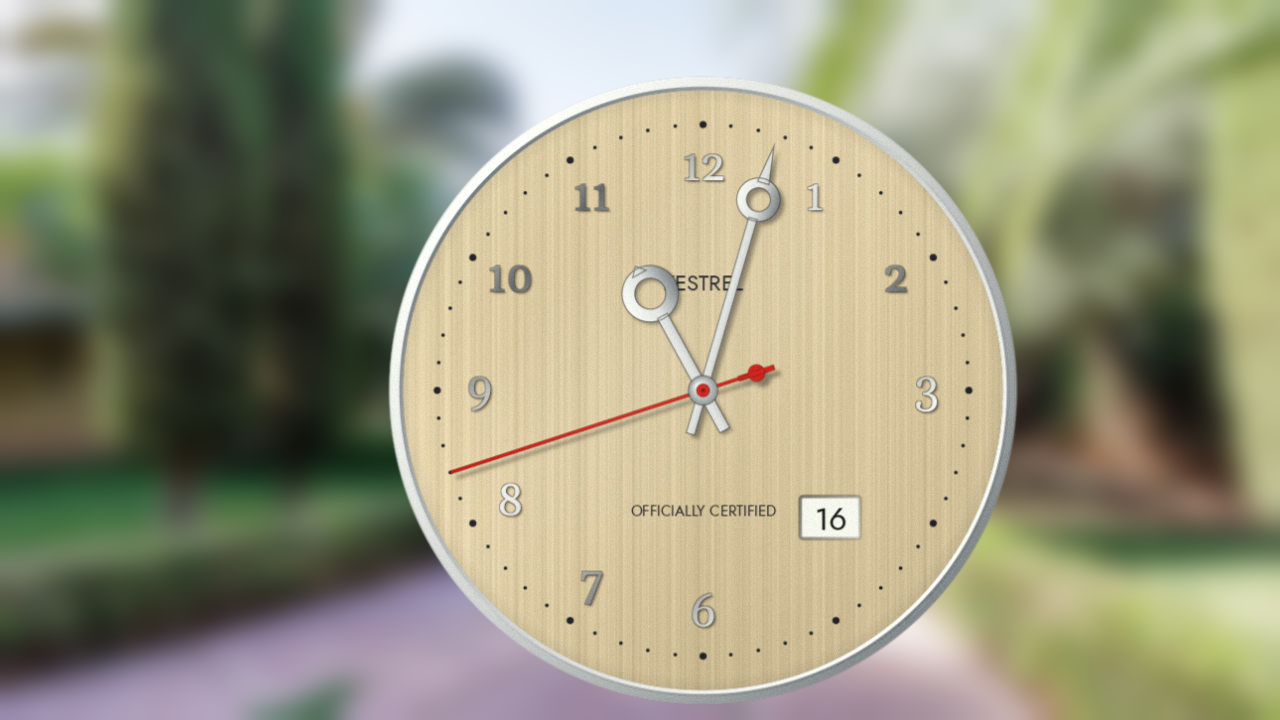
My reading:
11 h 02 min 42 s
